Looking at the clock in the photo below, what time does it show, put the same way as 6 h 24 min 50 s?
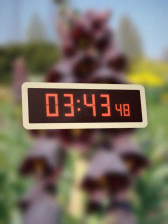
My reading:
3 h 43 min 48 s
